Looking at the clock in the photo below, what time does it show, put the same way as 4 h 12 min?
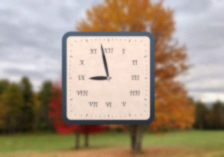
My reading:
8 h 58 min
